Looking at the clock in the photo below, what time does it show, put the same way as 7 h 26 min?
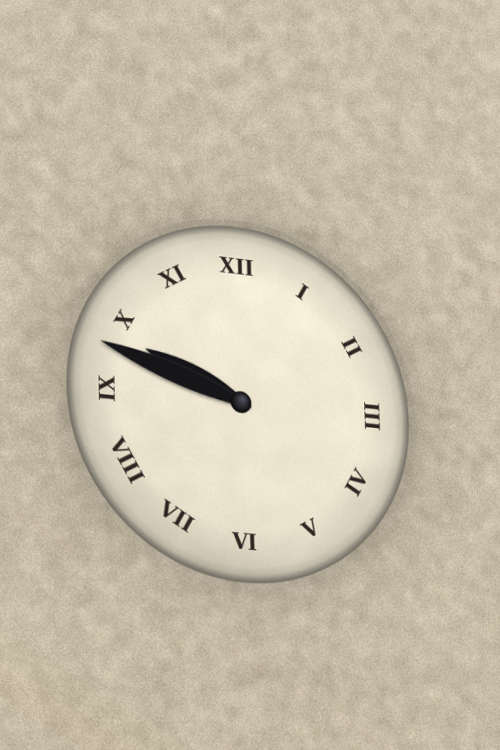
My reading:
9 h 48 min
